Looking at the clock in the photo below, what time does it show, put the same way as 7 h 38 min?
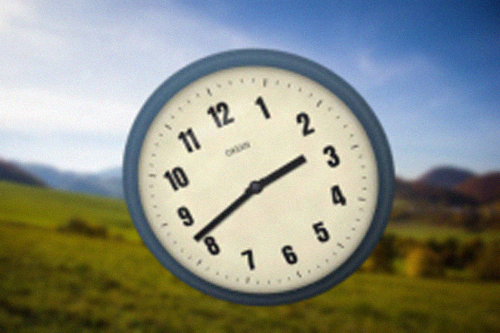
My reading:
2 h 42 min
